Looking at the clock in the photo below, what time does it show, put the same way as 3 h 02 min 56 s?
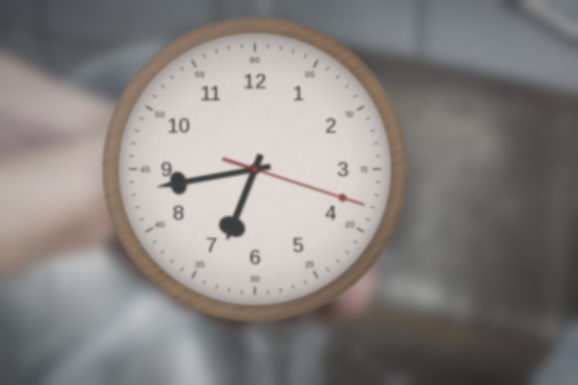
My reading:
6 h 43 min 18 s
